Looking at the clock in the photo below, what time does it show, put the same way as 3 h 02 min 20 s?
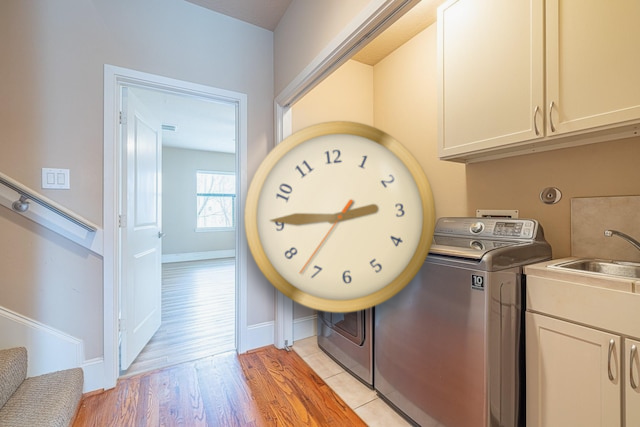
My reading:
2 h 45 min 37 s
